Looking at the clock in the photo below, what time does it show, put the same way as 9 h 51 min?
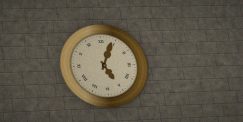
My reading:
5 h 04 min
